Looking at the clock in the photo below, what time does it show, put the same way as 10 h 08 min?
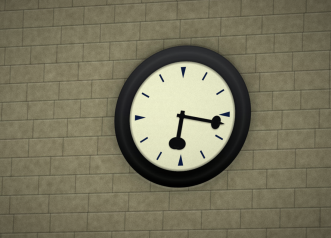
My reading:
6 h 17 min
